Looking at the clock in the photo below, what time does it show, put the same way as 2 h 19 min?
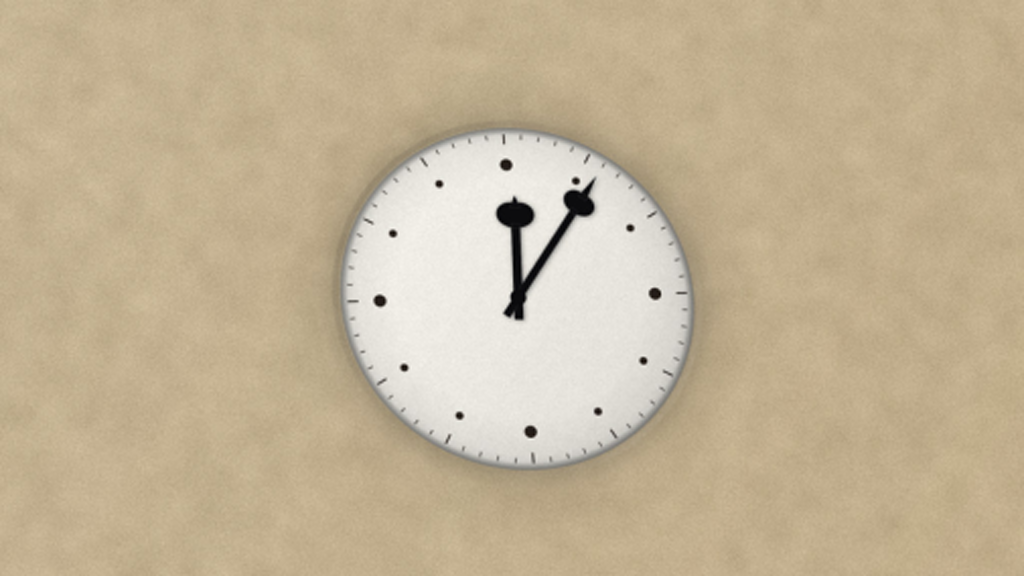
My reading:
12 h 06 min
